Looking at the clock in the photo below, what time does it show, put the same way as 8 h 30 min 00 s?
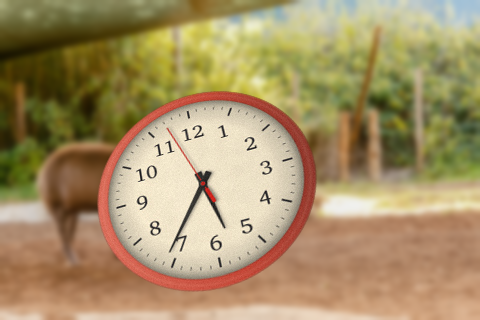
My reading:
5 h 35 min 57 s
